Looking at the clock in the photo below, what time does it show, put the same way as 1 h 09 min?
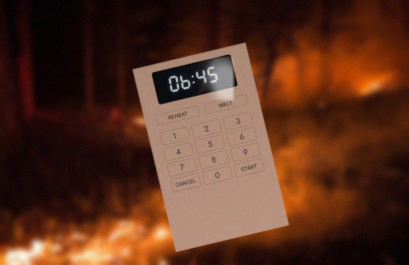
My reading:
6 h 45 min
